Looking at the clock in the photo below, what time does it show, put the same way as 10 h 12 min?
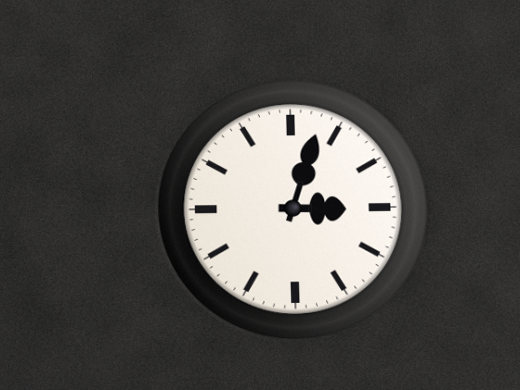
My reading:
3 h 03 min
